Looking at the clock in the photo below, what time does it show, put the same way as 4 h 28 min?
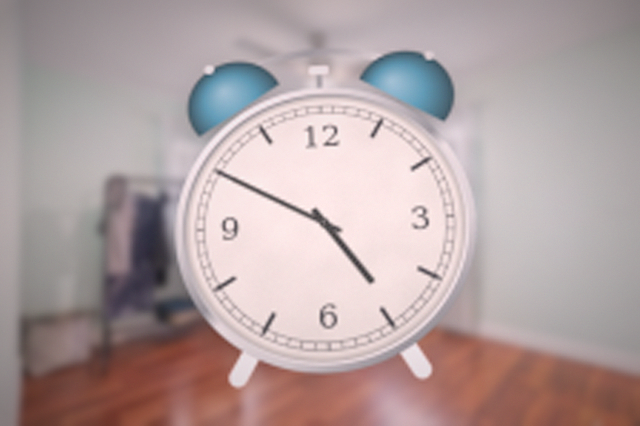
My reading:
4 h 50 min
